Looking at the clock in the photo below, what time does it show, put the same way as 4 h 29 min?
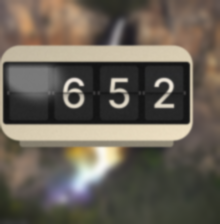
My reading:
6 h 52 min
